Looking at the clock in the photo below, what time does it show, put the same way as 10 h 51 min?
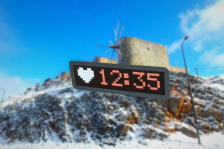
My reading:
12 h 35 min
